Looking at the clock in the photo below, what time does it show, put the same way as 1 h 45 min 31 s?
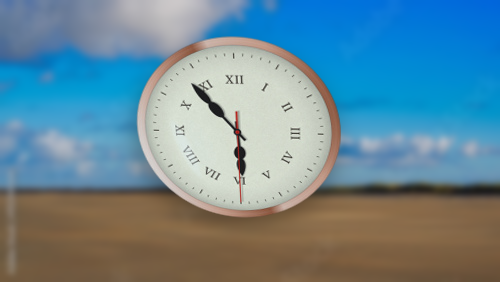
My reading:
5 h 53 min 30 s
